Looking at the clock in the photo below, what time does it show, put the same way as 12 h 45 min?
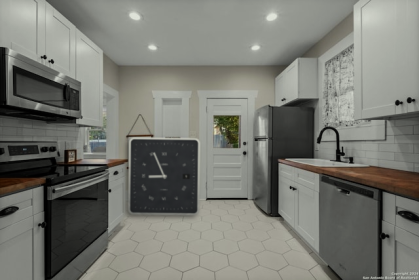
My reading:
8 h 56 min
